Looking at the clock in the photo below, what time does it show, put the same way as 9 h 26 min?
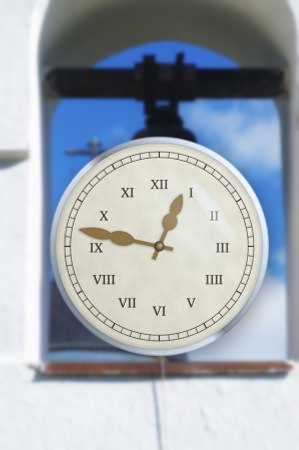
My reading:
12 h 47 min
